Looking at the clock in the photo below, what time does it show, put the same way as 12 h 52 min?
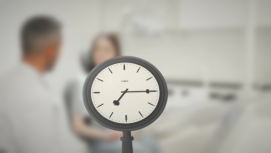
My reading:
7 h 15 min
